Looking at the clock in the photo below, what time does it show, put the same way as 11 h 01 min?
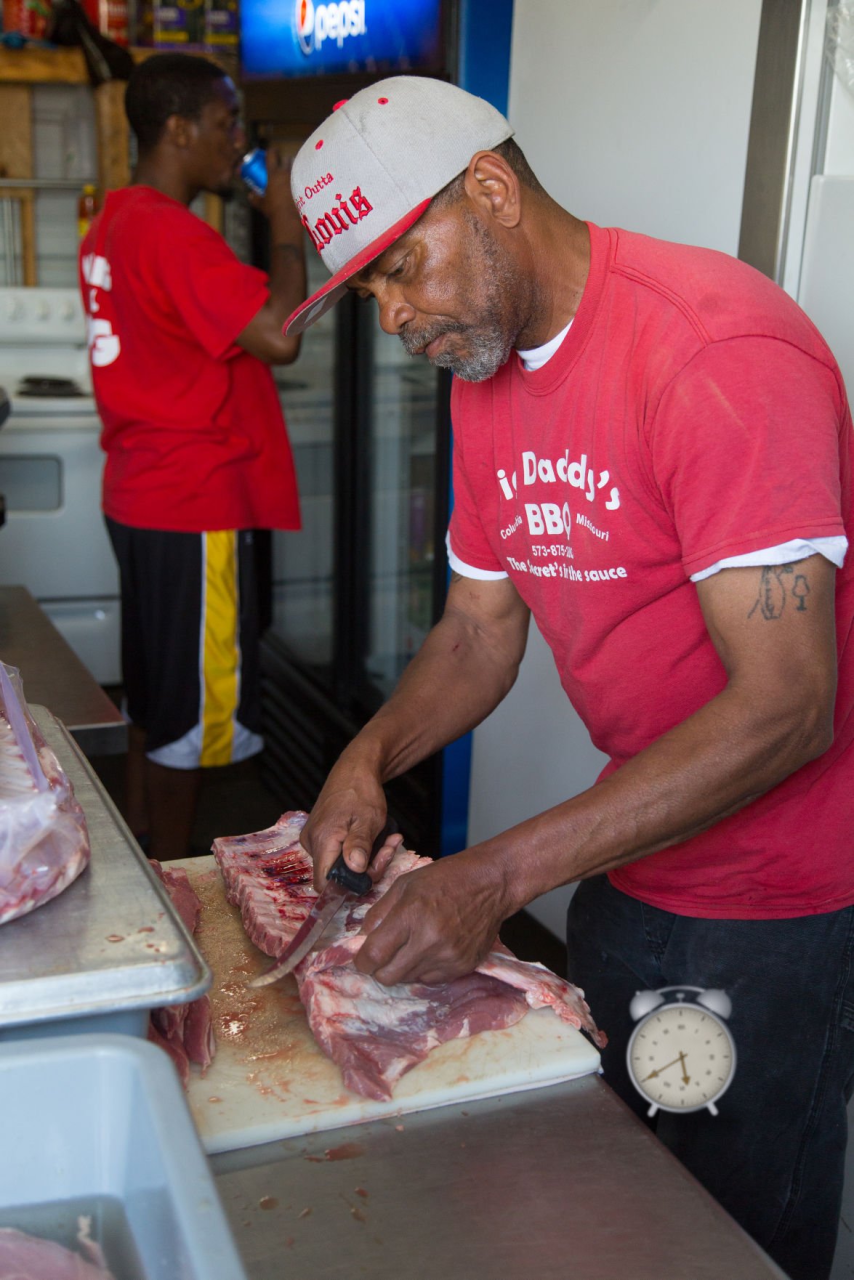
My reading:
5 h 40 min
